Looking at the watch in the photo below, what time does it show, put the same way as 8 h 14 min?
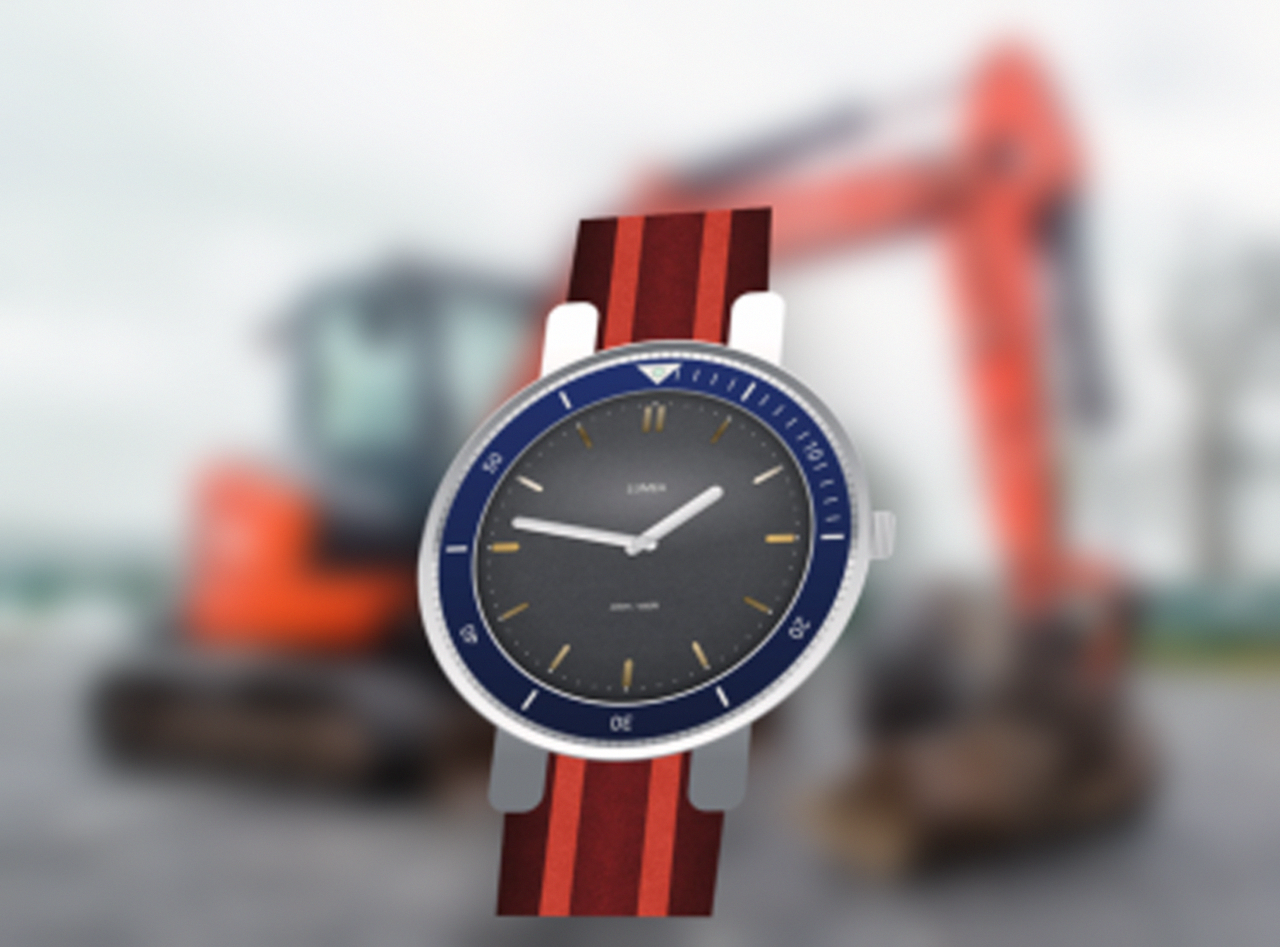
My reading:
1 h 47 min
